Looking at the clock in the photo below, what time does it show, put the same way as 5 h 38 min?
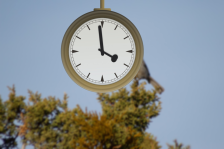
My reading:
3 h 59 min
